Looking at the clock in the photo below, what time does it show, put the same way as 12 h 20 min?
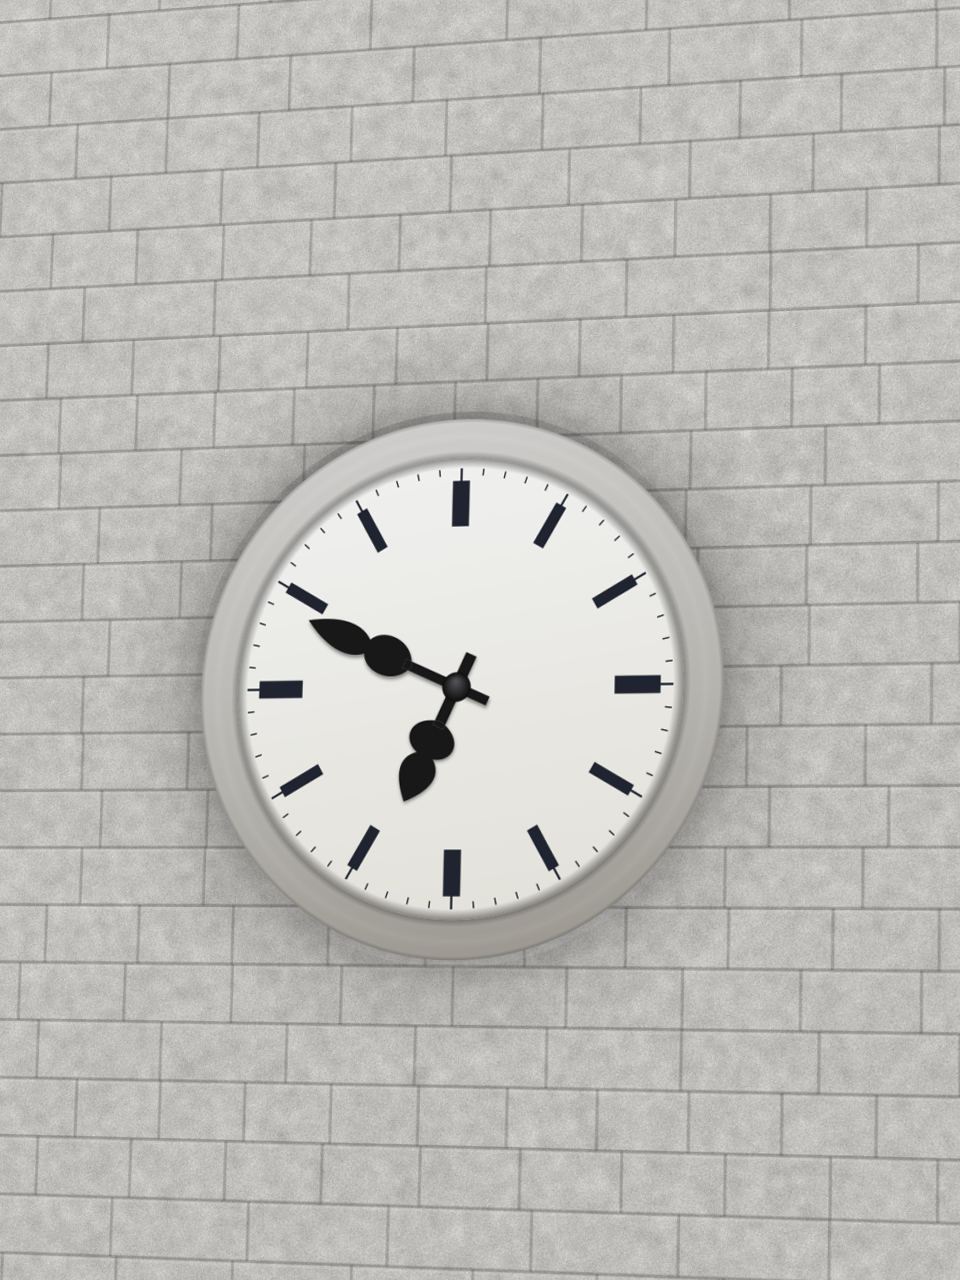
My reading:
6 h 49 min
